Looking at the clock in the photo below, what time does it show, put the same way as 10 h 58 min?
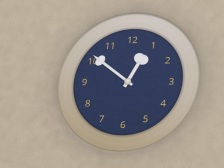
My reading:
12 h 51 min
